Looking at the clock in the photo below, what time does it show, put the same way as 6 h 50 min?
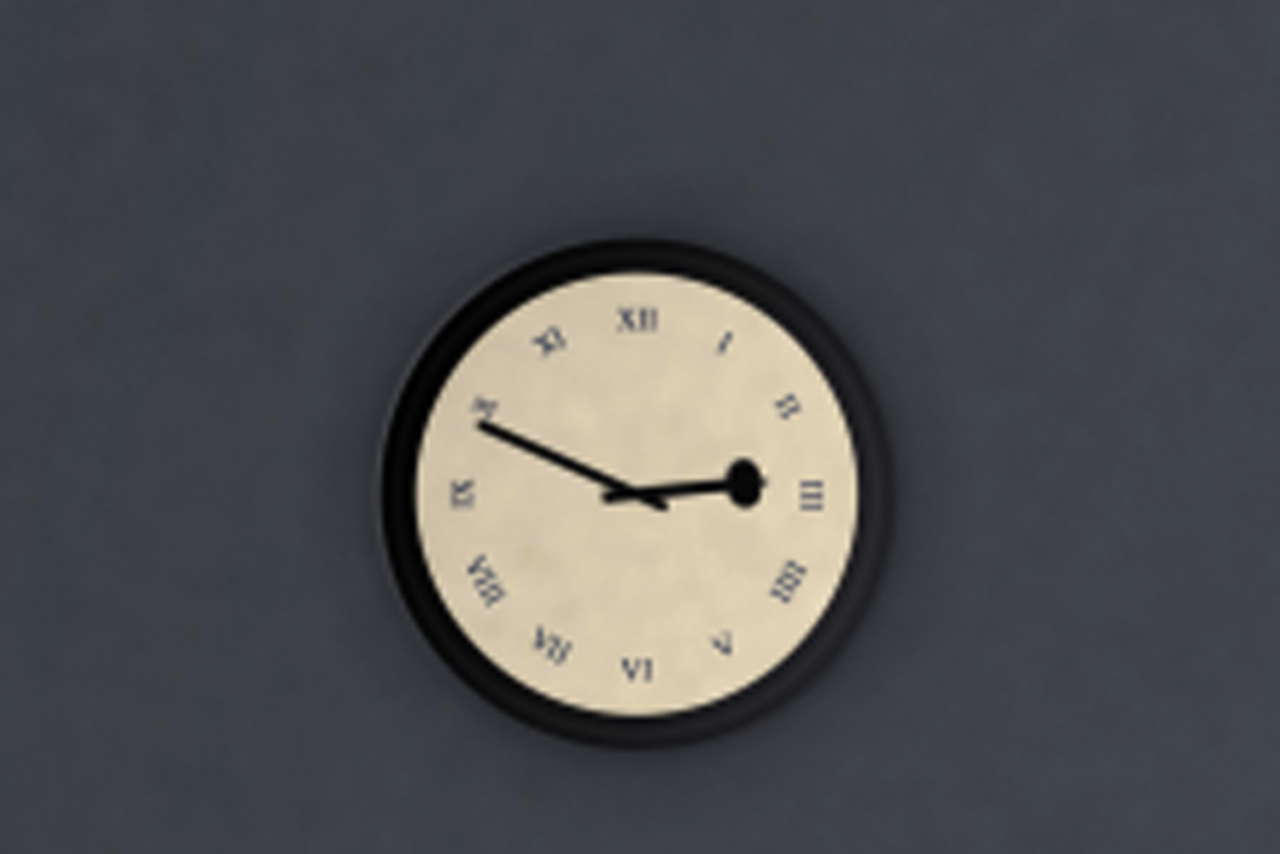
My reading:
2 h 49 min
